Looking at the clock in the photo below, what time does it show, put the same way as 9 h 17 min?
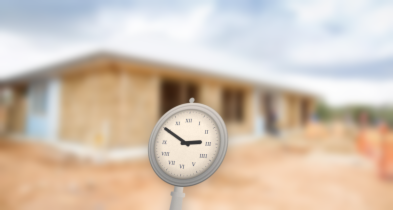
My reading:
2 h 50 min
